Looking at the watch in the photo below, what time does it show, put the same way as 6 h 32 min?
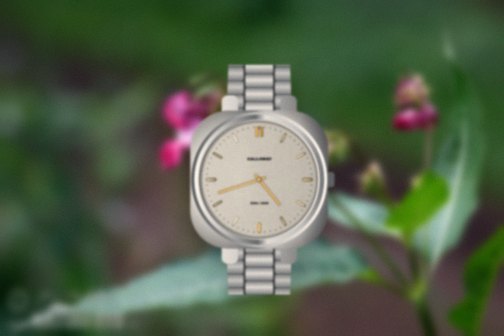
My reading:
4 h 42 min
